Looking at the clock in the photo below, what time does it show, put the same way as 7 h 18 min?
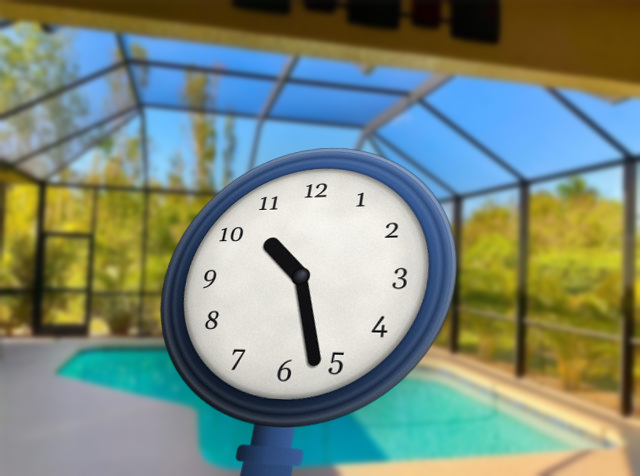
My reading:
10 h 27 min
